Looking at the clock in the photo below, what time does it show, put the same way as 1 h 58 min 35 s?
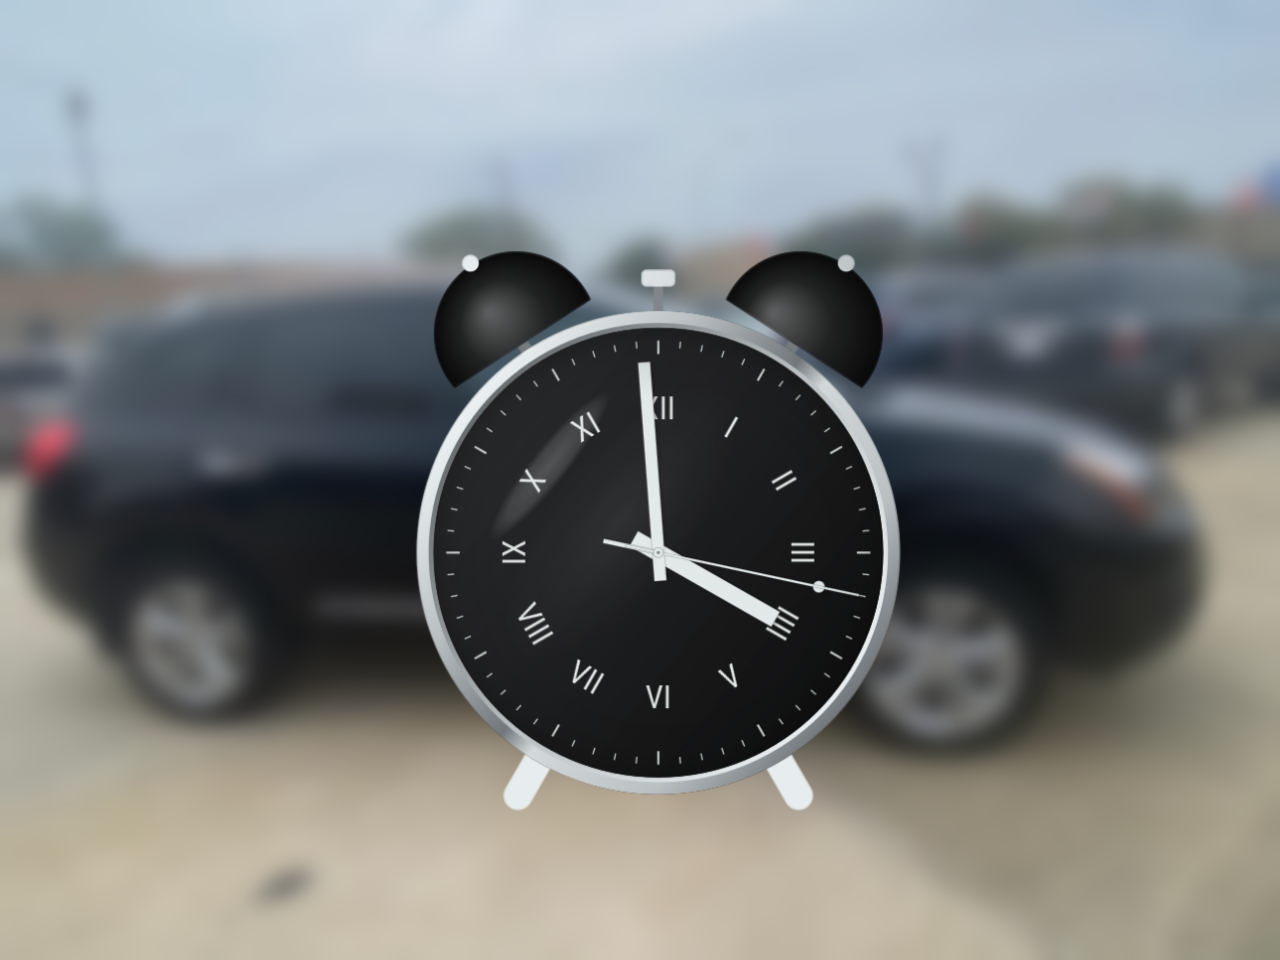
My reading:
3 h 59 min 17 s
